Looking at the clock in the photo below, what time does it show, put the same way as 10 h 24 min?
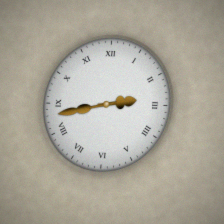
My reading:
2 h 43 min
